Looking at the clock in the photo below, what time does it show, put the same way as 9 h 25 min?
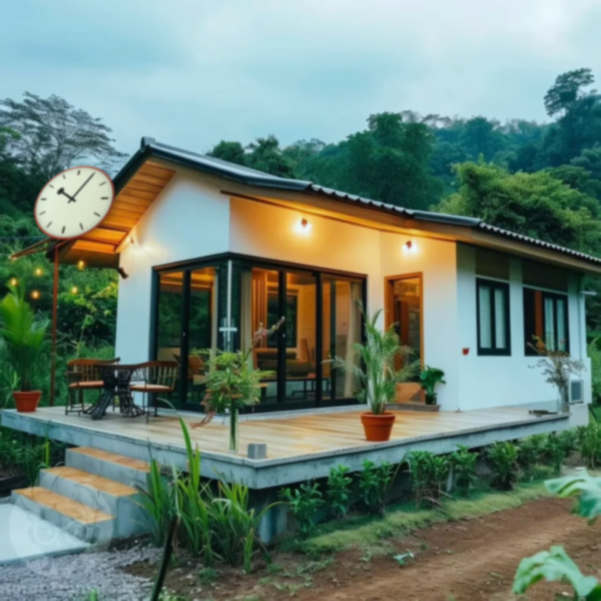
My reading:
10 h 05 min
